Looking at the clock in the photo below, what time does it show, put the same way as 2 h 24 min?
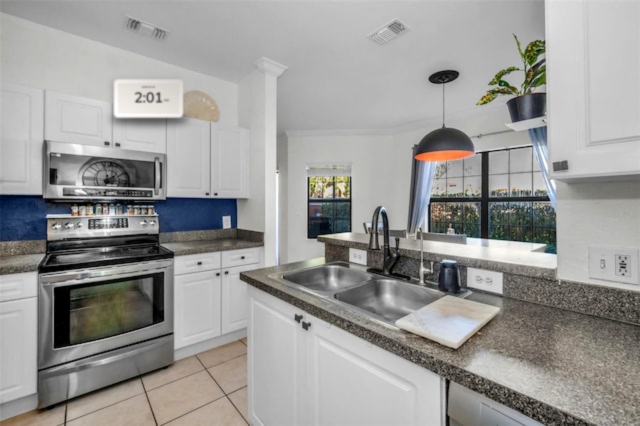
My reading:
2 h 01 min
